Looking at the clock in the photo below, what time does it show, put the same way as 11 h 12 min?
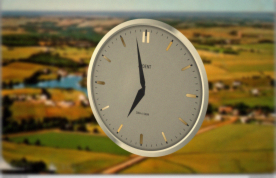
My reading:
6 h 58 min
